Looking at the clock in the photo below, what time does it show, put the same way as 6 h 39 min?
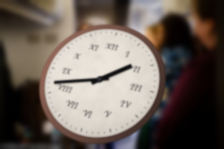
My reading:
1 h 42 min
